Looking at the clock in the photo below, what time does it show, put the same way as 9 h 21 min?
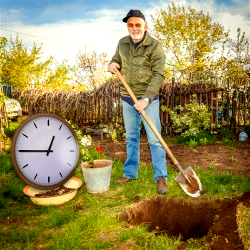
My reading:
12 h 45 min
